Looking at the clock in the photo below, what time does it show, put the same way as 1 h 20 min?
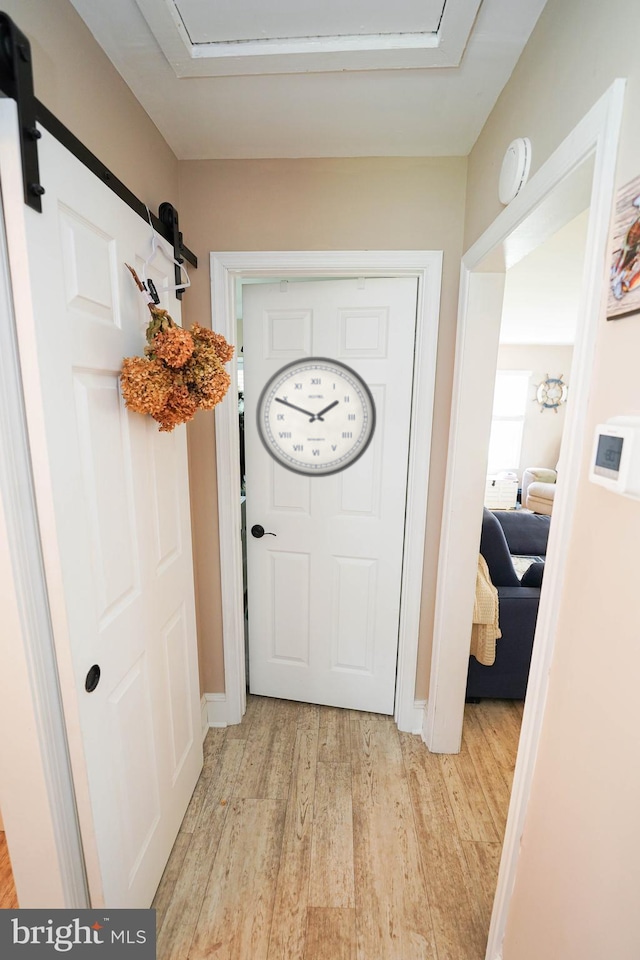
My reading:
1 h 49 min
